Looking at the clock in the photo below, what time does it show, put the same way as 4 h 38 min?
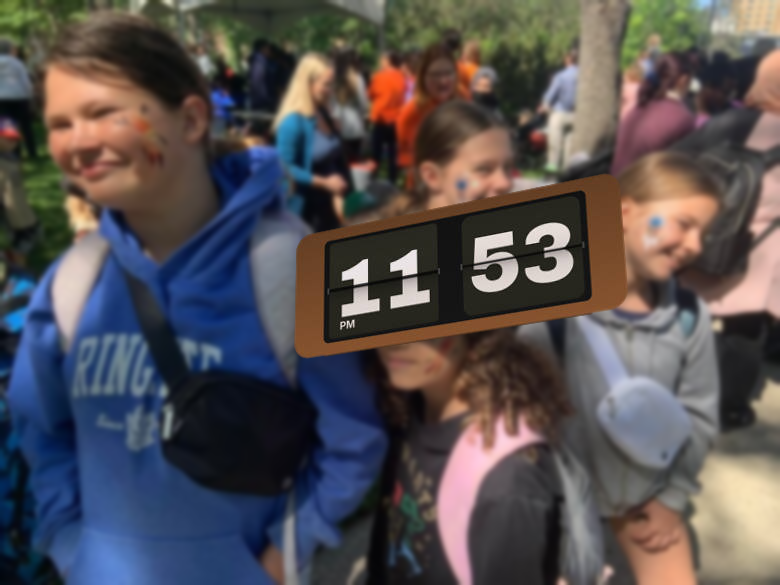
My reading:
11 h 53 min
